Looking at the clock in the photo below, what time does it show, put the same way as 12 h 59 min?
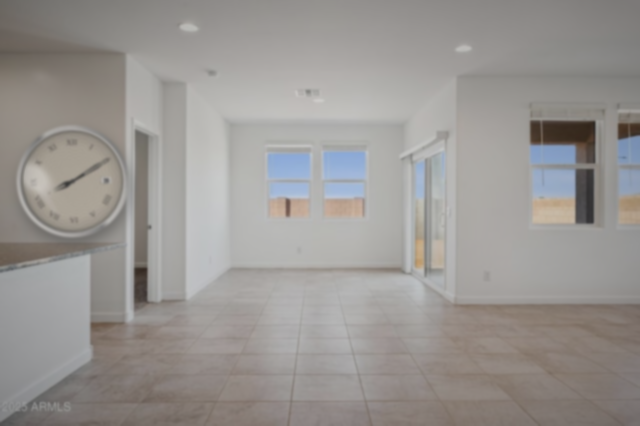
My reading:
8 h 10 min
